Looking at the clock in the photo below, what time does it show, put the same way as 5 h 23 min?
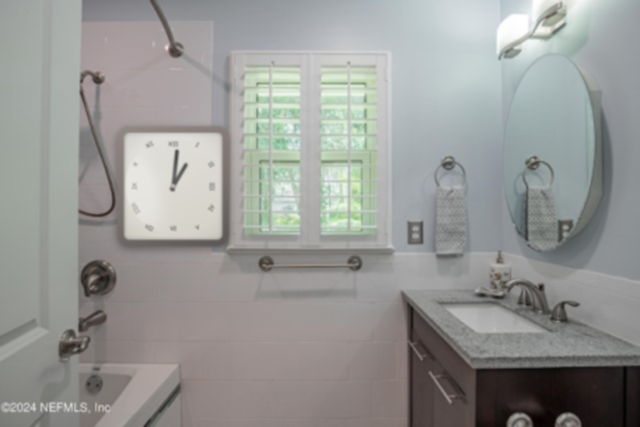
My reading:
1 h 01 min
